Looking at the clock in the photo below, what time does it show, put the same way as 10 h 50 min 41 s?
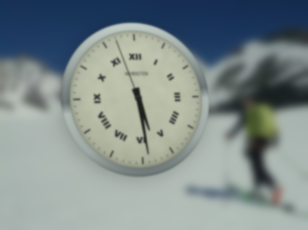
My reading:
5 h 28 min 57 s
